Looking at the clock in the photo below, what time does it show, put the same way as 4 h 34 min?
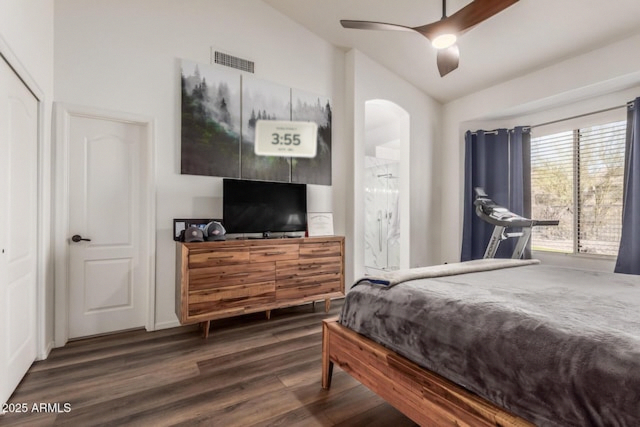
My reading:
3 h 55 min
